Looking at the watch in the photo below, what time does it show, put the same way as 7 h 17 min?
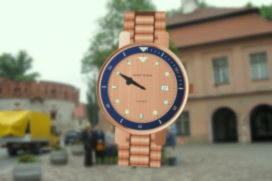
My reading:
9 h 50 min
